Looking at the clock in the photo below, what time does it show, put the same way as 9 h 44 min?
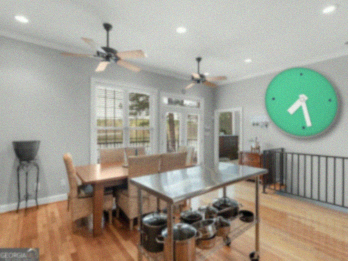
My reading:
7 h 28 min
